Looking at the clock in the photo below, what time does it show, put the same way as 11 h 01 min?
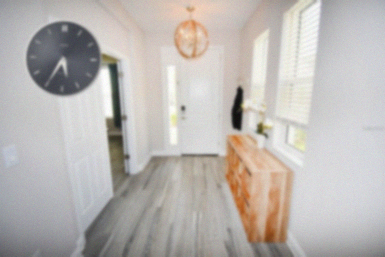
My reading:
5 h 35 min
